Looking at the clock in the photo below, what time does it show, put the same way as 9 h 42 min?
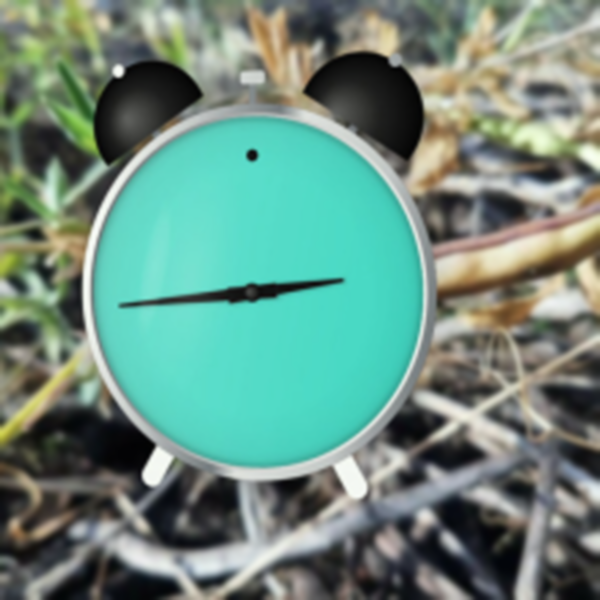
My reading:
2 h 44 min
